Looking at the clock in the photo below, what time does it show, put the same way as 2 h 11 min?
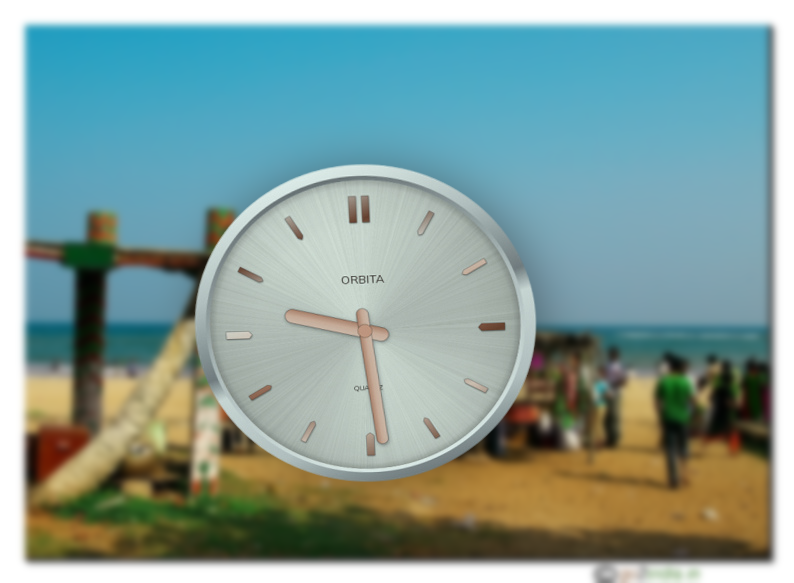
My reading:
9 h 29 min
